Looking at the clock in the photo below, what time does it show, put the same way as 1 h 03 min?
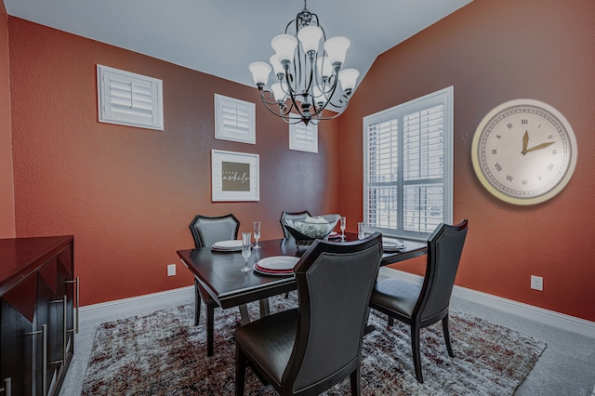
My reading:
12 h 12 min
